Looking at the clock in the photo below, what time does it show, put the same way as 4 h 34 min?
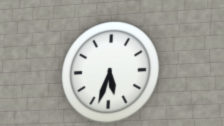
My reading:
5 h 33 min
